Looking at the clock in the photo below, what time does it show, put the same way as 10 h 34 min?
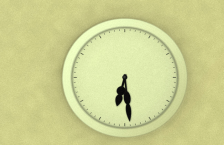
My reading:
6 h 29 min
